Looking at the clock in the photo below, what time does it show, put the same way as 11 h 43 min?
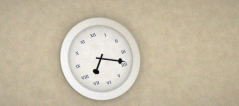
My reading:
7 h 19 min
